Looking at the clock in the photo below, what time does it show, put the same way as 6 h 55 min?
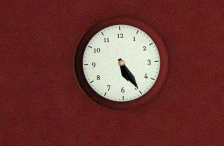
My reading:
5 h 25 min
